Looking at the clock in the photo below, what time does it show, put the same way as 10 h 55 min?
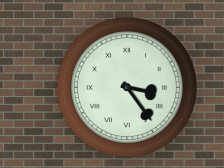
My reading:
3 h 24 min
